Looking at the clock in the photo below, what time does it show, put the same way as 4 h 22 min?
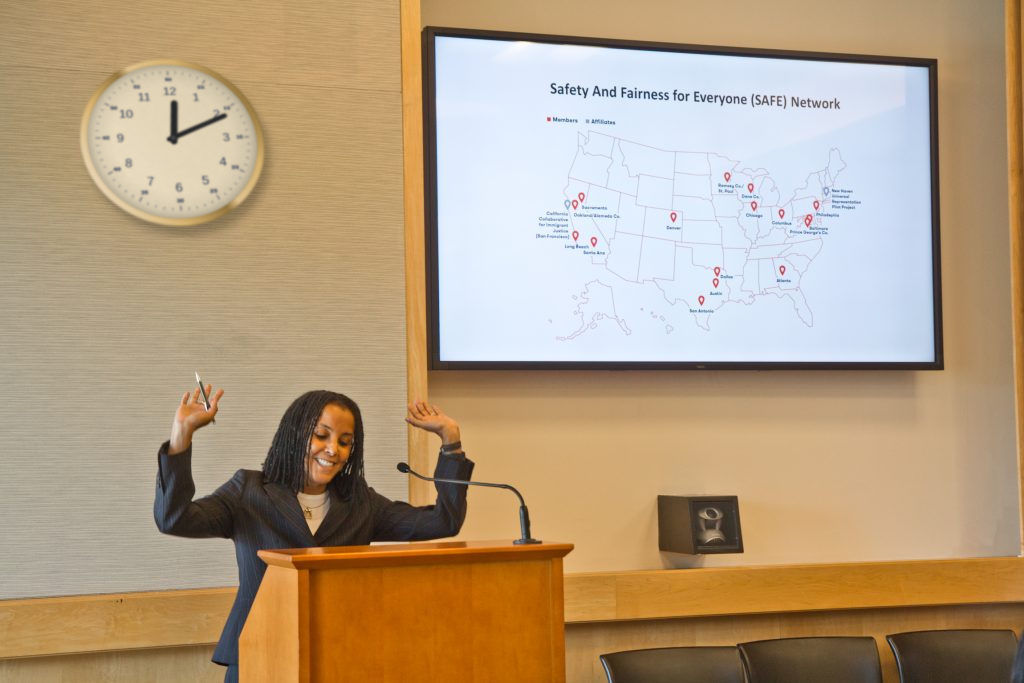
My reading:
12 h 11 min
